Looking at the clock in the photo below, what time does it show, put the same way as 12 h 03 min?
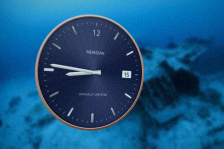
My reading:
8 h 46 min
